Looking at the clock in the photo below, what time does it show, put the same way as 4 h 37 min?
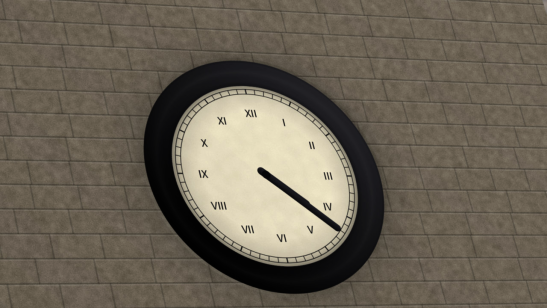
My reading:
4 h 22 min
